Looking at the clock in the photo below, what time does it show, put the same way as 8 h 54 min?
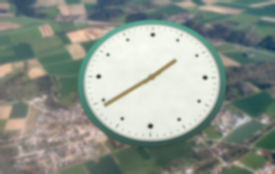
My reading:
1 h 39 min
